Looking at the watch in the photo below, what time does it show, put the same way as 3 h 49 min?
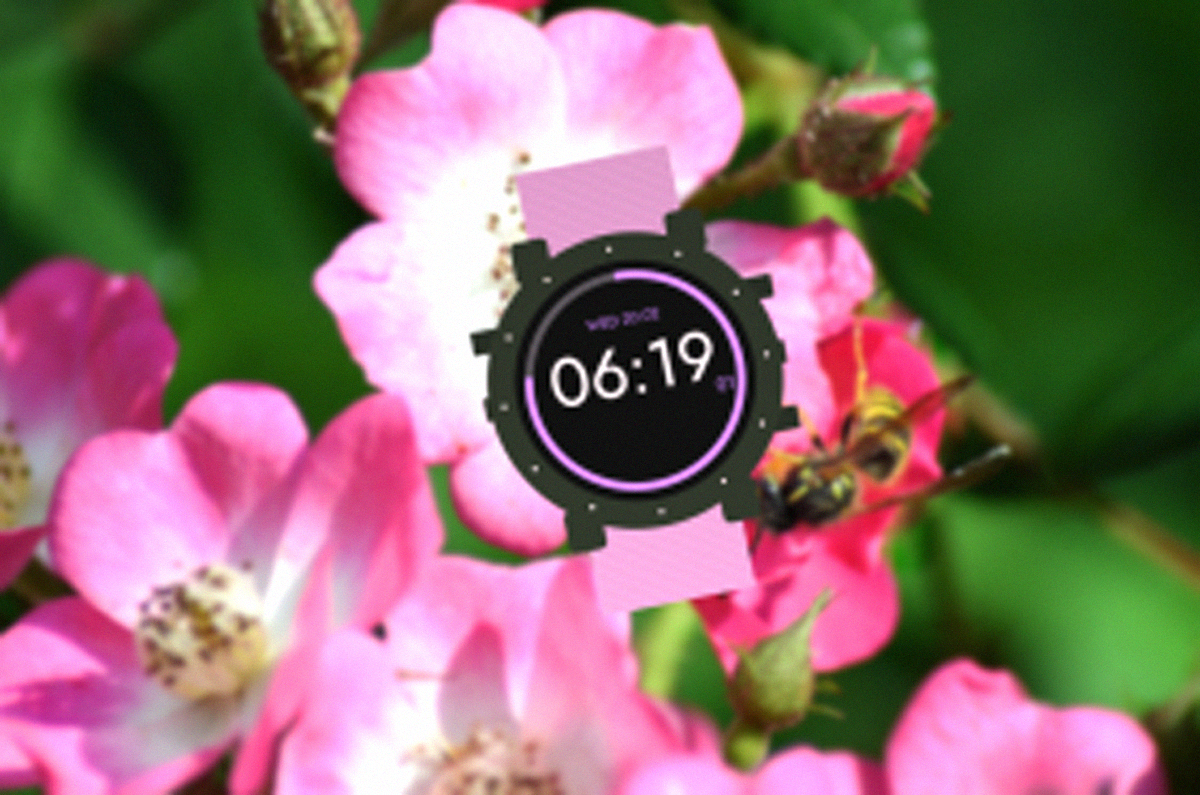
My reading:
6 h 19 min
